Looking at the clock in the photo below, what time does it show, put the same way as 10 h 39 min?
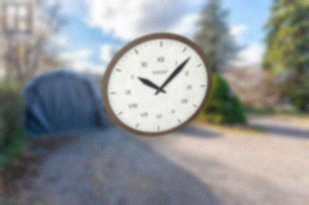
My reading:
10 h 07 min
